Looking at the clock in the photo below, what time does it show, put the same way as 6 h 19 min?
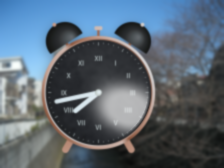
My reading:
7 h 43 min
